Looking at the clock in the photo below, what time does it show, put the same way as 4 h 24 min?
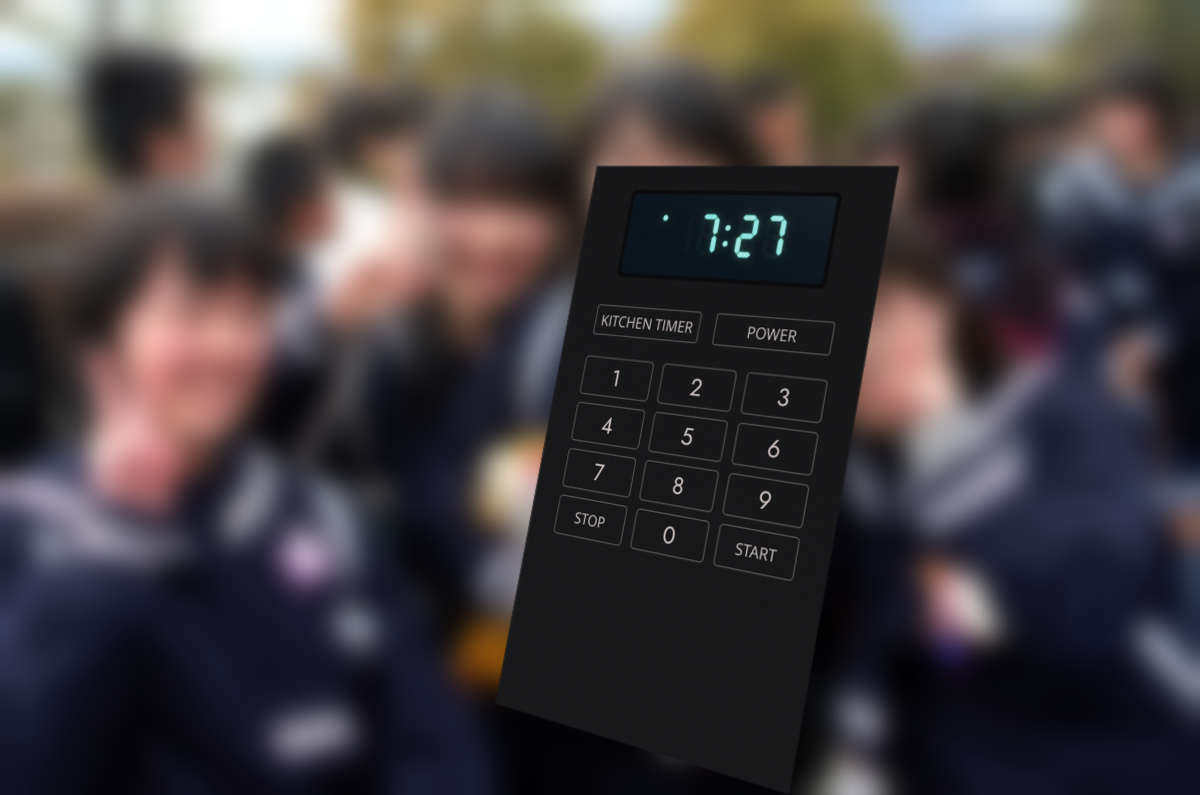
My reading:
7 h 27 min
